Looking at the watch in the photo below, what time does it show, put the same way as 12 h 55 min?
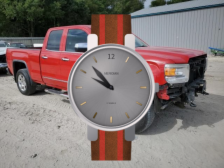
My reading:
9 h 53 min
